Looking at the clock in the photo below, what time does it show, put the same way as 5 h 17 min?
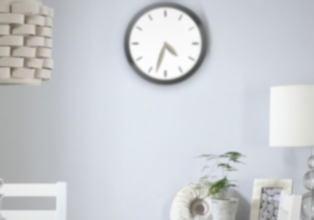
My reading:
4 h 33 min
